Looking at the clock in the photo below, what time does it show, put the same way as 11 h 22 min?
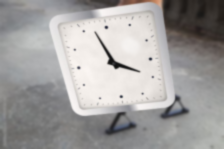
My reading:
3 h 57 min
